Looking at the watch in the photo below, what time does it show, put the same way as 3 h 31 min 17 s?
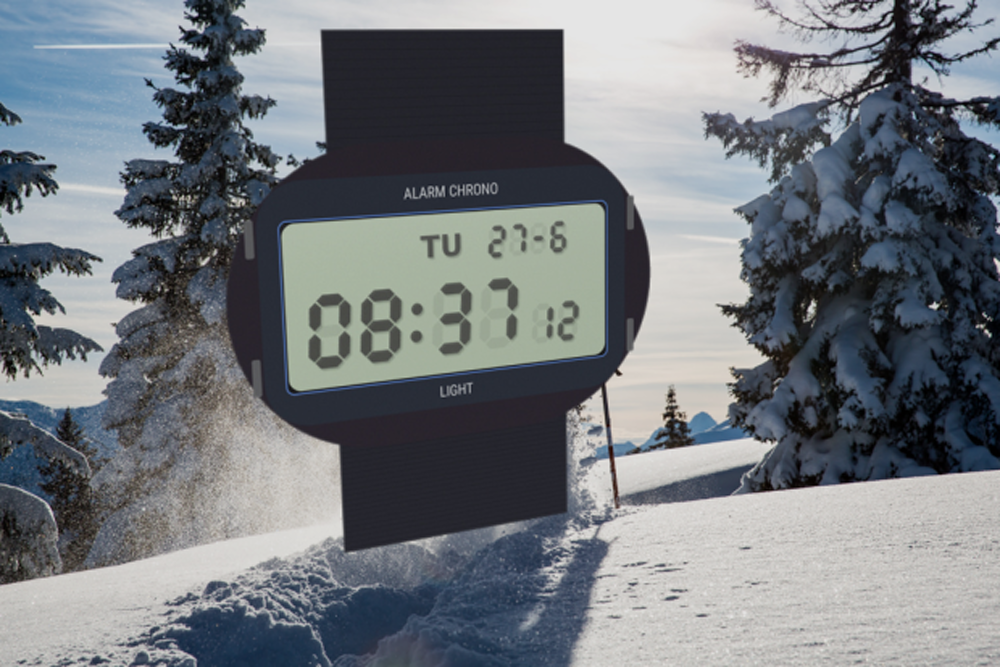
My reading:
8 h 37 min 12 s
